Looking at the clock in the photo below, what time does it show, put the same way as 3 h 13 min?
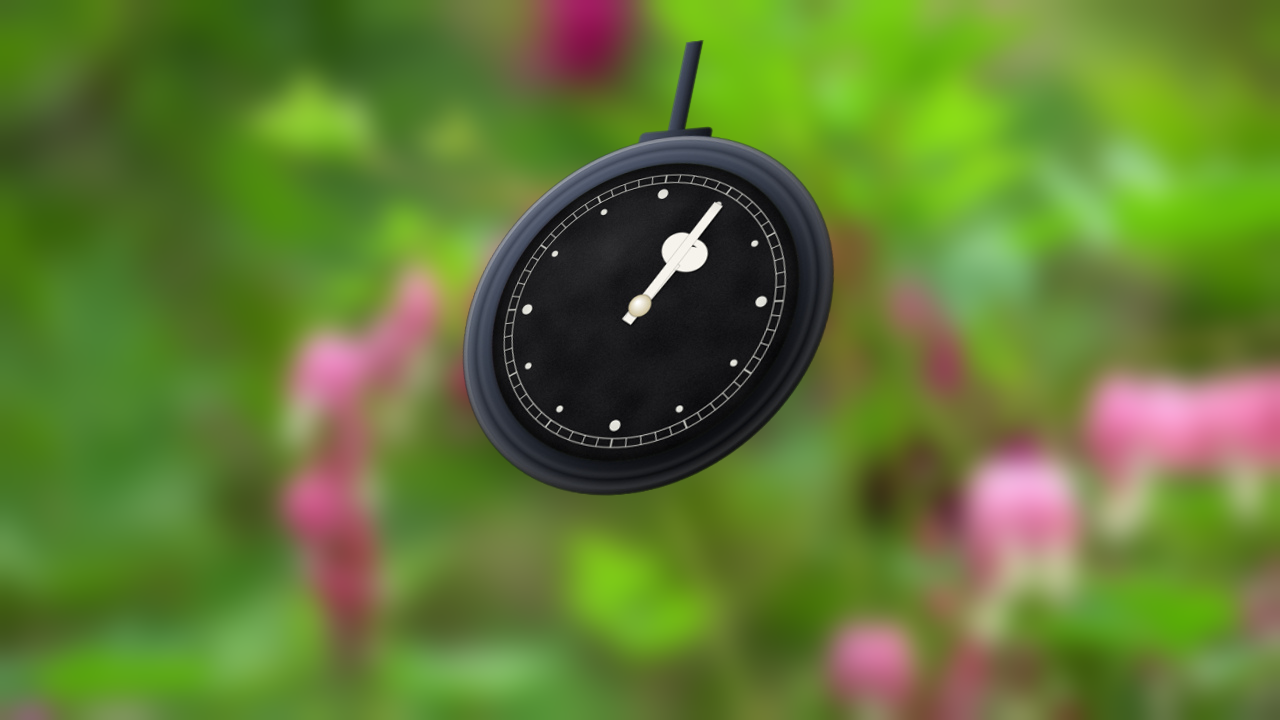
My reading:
1 h 05 min
